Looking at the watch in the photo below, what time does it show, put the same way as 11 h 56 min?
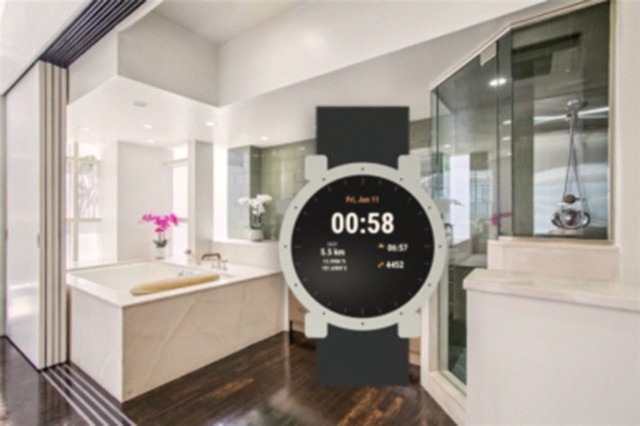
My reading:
0 h 58 min
